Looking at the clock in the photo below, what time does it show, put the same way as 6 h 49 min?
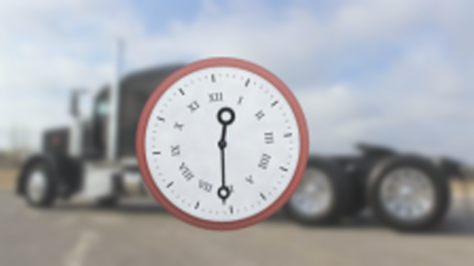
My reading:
12 h 31 min
